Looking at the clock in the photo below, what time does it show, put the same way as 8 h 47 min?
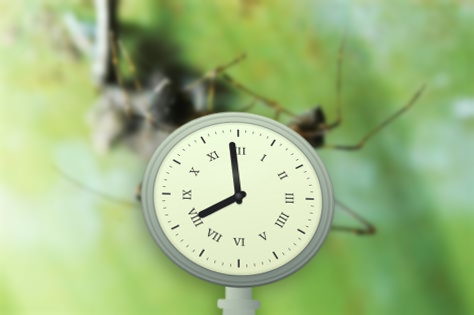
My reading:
7 h 59 min
